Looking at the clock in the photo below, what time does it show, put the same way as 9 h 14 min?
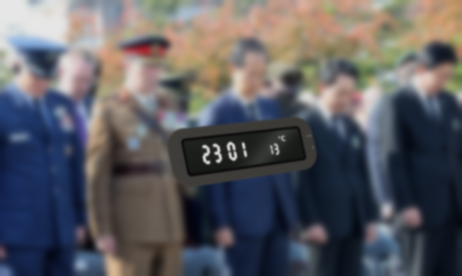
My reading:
23 h 01 min
